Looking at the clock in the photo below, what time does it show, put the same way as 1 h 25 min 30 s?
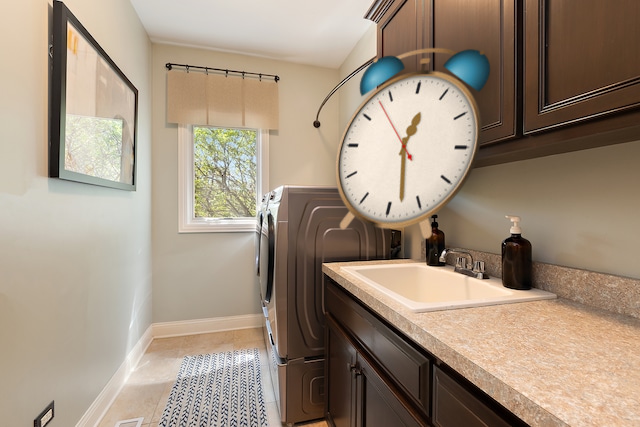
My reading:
12 h 27 min 53 s
